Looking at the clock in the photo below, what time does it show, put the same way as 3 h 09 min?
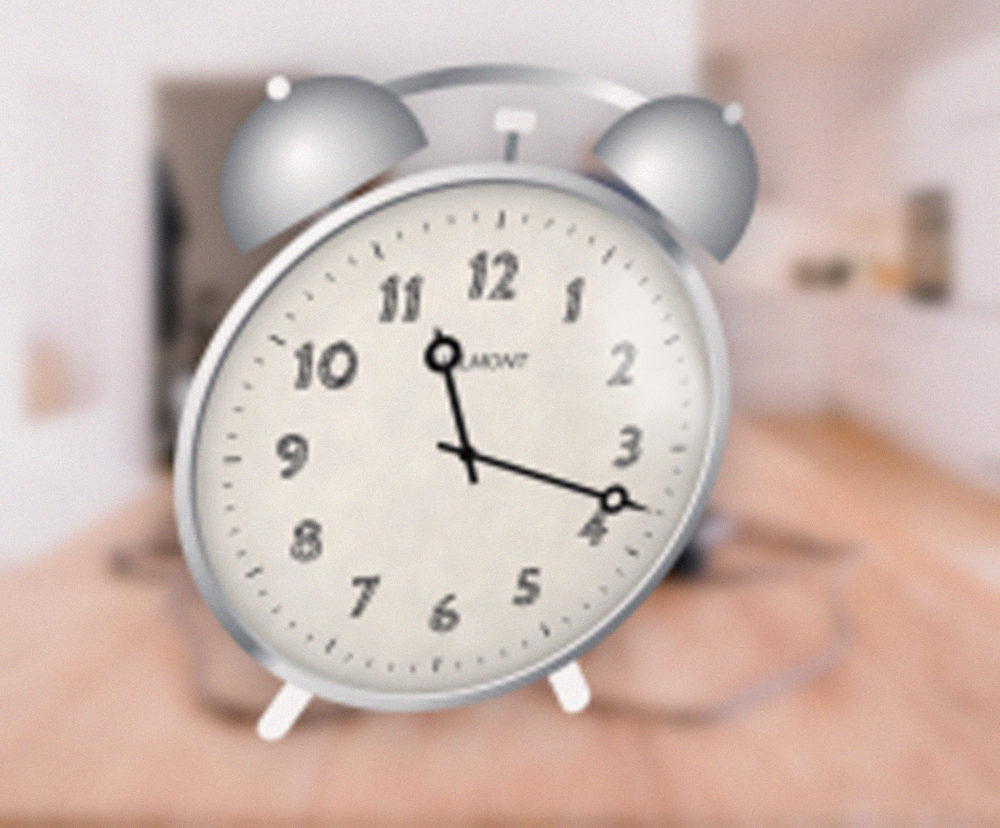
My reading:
11 h 18 min
